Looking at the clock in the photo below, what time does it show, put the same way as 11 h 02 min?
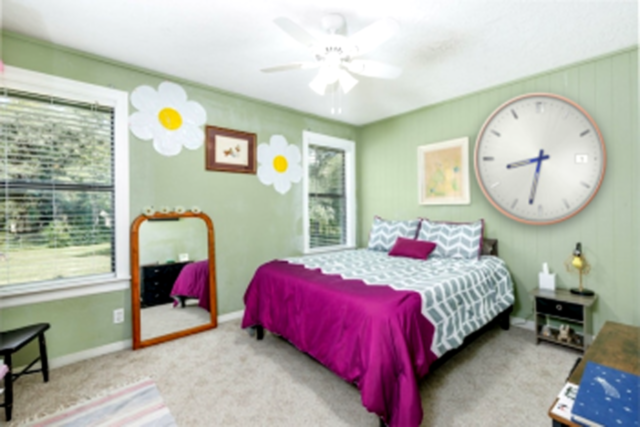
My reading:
8 h 32 min
